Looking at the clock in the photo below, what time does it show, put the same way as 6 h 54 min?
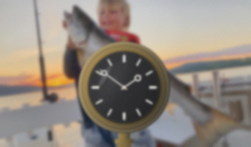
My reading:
1 h 51 min
